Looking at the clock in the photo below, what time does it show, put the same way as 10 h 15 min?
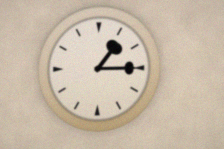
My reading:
1 h 15 min
